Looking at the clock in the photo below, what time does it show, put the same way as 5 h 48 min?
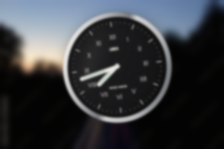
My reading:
7 h 43 min
